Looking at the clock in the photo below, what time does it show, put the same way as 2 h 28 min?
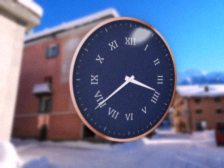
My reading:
3 h 39 min
